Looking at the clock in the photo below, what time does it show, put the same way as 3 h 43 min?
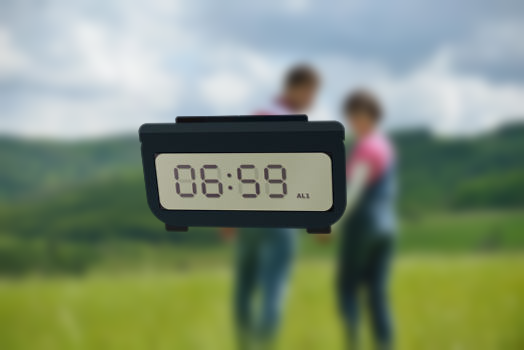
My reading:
6 h 59 min
